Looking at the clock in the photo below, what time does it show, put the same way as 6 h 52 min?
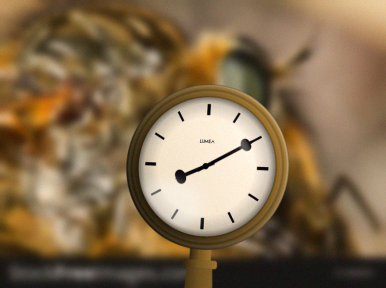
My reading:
8 h 10 min
